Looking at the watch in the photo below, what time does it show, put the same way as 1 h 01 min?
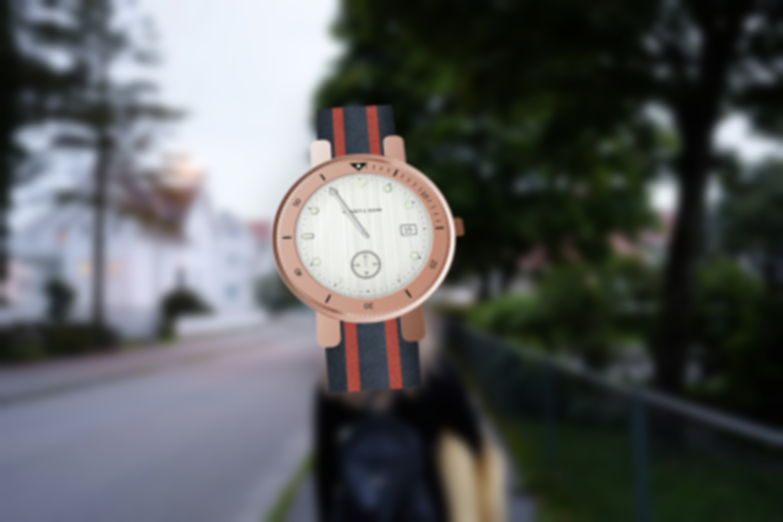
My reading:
10 h 55 min
